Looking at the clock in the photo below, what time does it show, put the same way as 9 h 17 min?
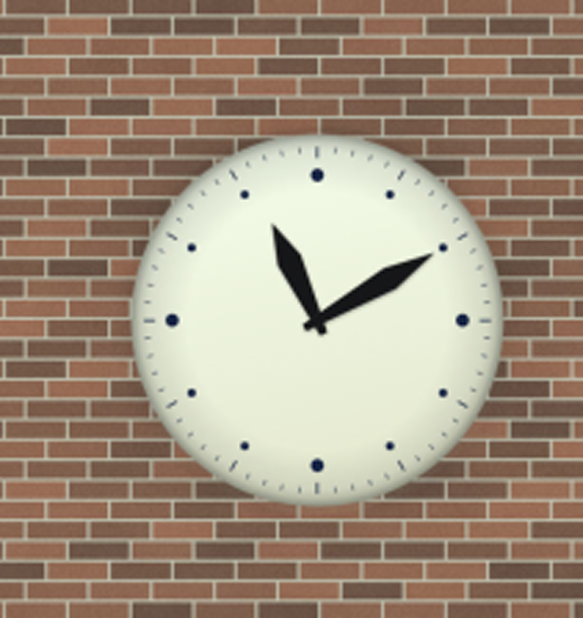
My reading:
11 h 10 min
